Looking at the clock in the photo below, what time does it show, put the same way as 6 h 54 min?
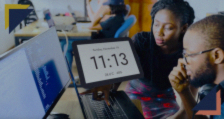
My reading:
11 h 13 min
